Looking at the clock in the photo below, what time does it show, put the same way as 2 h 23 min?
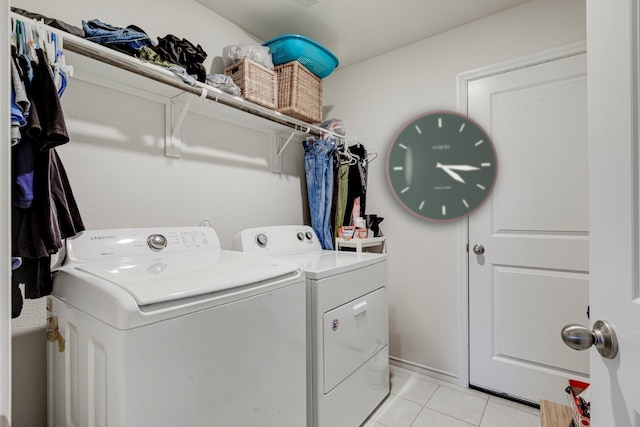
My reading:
4 h 16 min
